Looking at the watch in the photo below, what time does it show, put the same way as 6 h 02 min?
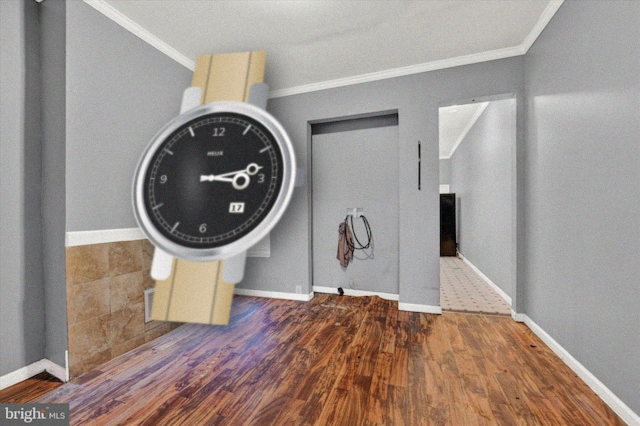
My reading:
3 h 13 min
